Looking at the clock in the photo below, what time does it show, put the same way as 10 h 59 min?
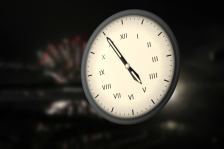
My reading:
4 h 55 min
